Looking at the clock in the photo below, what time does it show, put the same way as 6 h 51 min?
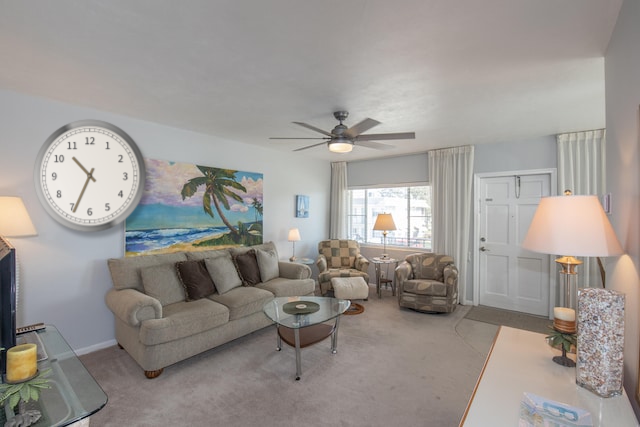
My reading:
10 h 34 min
